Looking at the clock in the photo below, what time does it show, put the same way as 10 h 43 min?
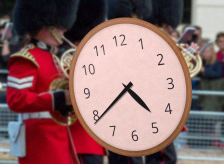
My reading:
4 h 39 min
